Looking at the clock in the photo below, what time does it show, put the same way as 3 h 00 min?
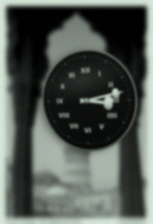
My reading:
3 h 13 min
